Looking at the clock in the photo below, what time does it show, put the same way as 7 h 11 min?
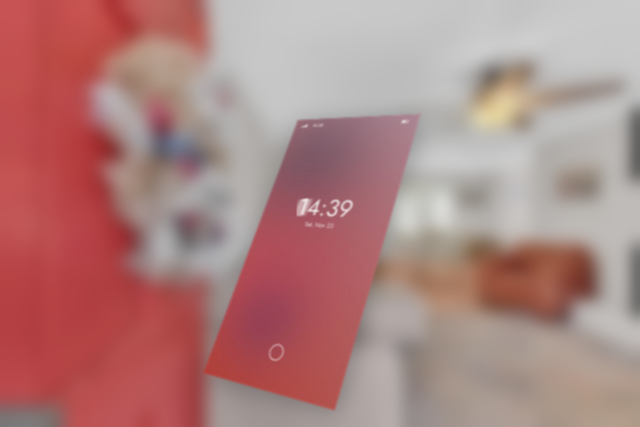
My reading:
14 h 39 min
